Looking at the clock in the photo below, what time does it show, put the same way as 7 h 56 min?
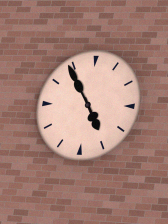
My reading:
4 h 54 min
